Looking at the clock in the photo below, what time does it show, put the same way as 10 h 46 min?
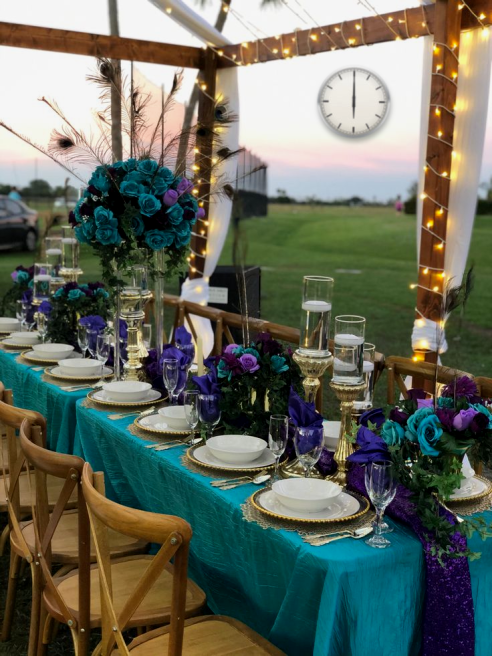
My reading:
6 h 00 min
